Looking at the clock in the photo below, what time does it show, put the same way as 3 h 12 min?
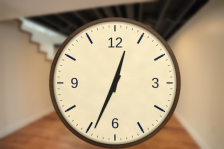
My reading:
12 h 34 min
